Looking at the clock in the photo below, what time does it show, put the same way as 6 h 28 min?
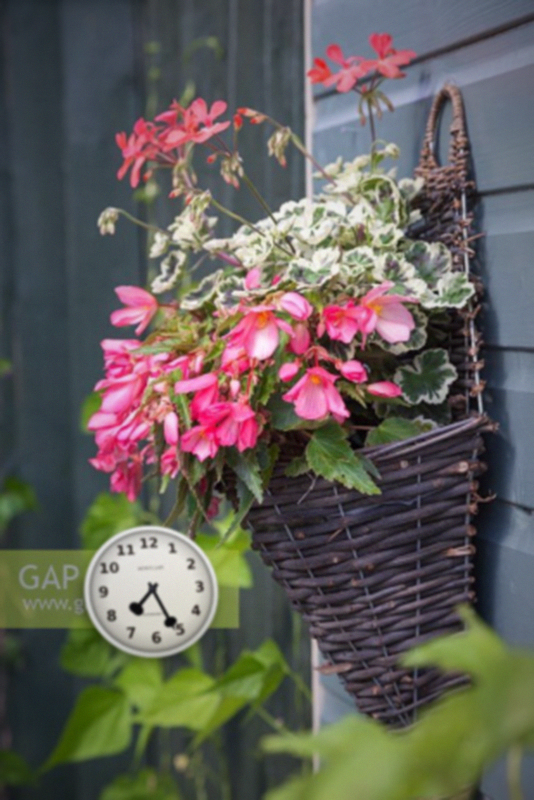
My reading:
7 h 26 min
